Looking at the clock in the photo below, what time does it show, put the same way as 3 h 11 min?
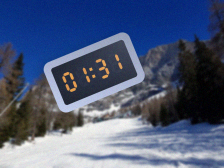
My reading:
1 h 31 min
